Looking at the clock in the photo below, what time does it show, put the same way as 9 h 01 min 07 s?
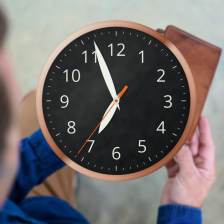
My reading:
6 h 56 min 36 s
